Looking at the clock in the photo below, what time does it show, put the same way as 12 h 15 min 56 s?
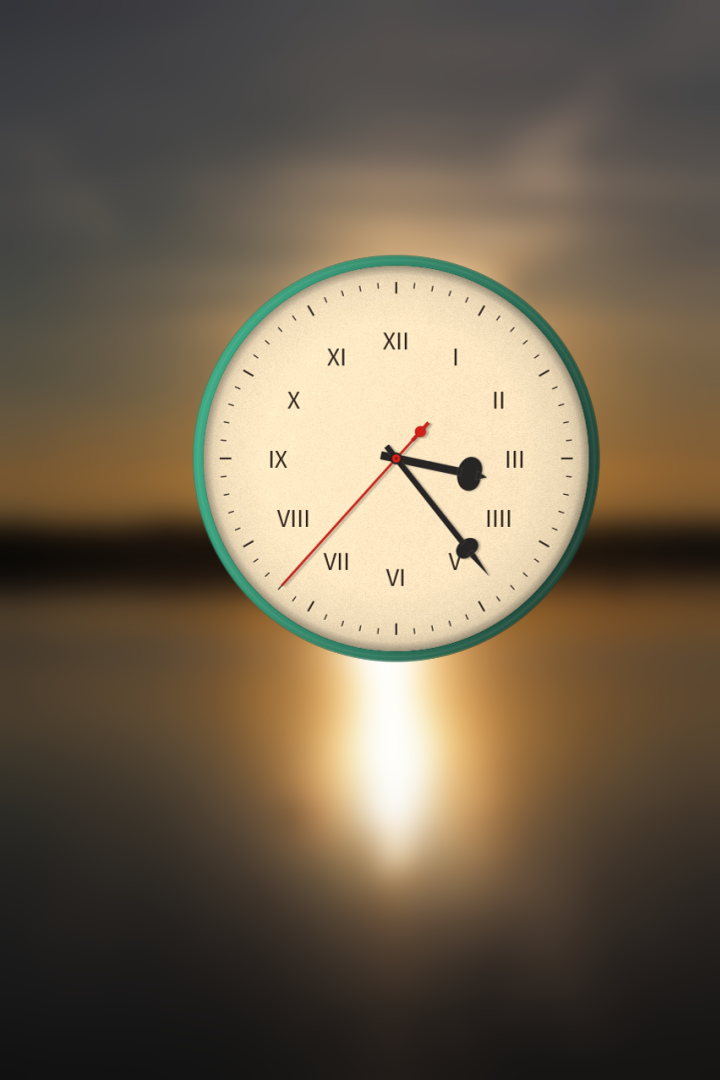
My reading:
3 h 23 min 37 s
